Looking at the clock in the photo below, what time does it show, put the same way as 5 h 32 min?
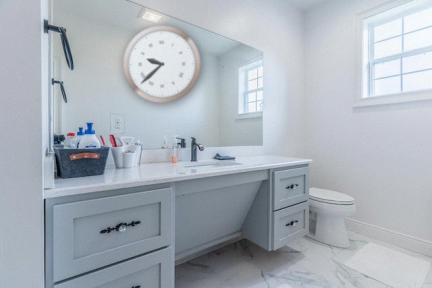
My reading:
9 h 38 min
